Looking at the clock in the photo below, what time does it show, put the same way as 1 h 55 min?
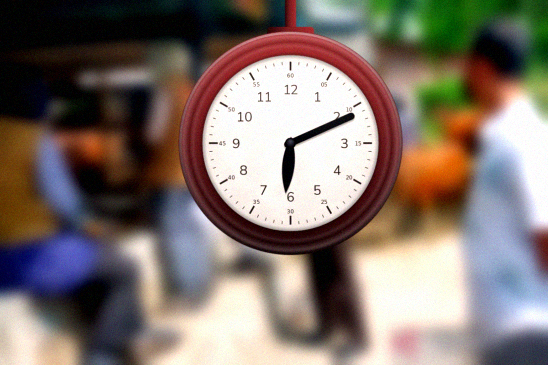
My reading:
6 h 11 min
